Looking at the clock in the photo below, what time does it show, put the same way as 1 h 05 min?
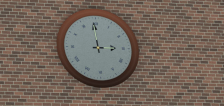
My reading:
2 h 59 min
